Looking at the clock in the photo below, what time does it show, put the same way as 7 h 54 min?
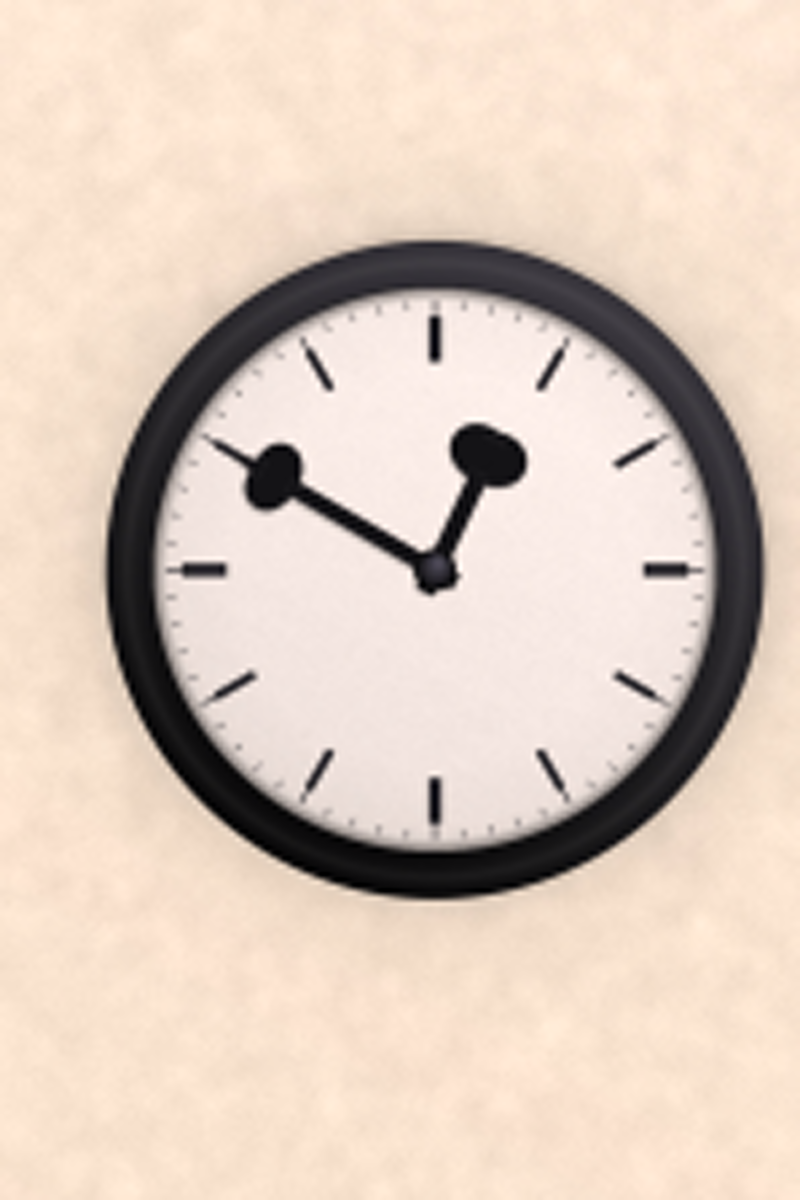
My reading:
12 h 50 min
